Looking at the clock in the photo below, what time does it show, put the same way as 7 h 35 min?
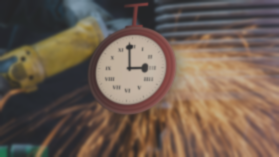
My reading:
2 h 59 min
